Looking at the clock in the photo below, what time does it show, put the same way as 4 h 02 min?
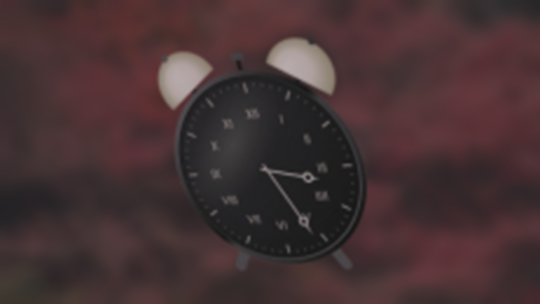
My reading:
3 h 26 min
